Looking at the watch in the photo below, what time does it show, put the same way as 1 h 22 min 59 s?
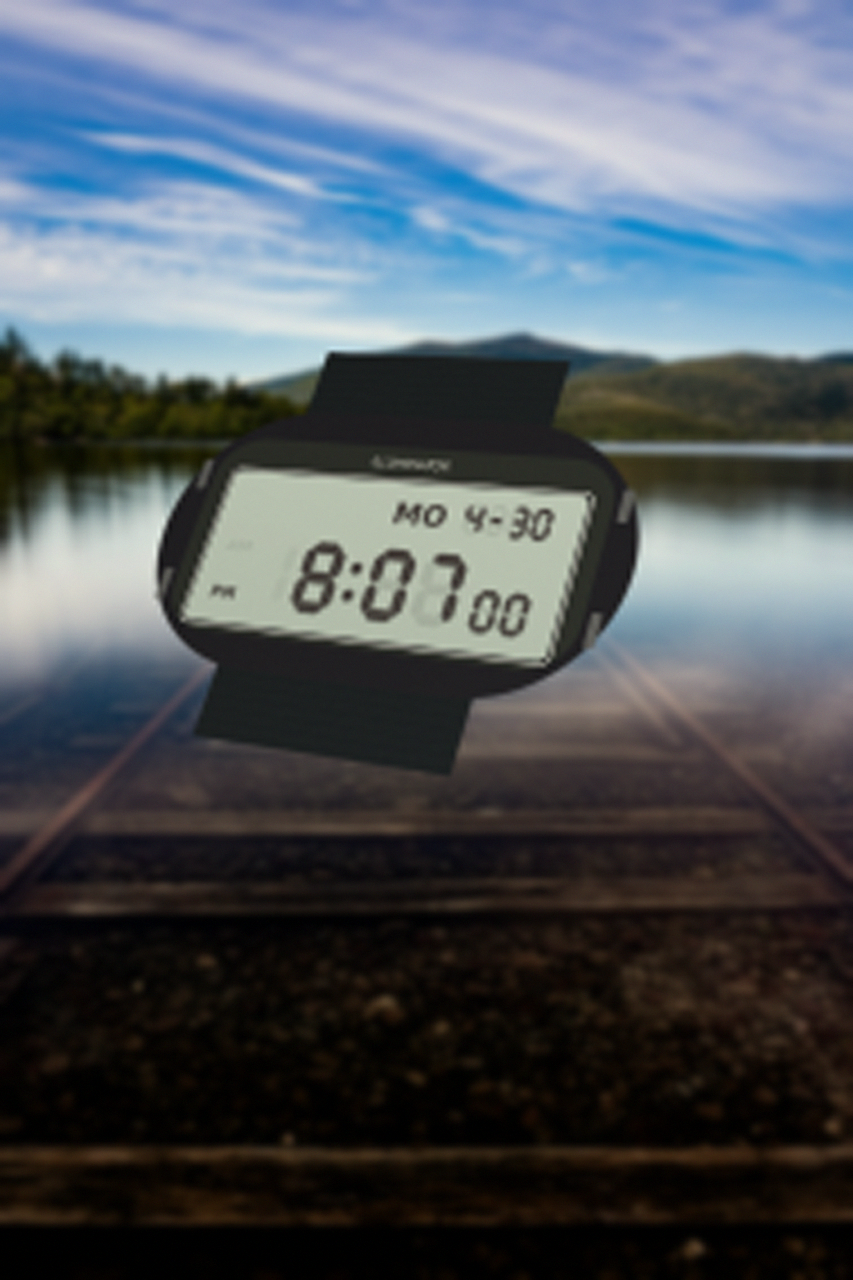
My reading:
8 h 07 min 00 s
